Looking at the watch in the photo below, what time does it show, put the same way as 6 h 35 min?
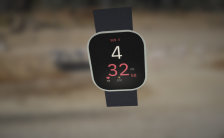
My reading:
4 h 32 min
